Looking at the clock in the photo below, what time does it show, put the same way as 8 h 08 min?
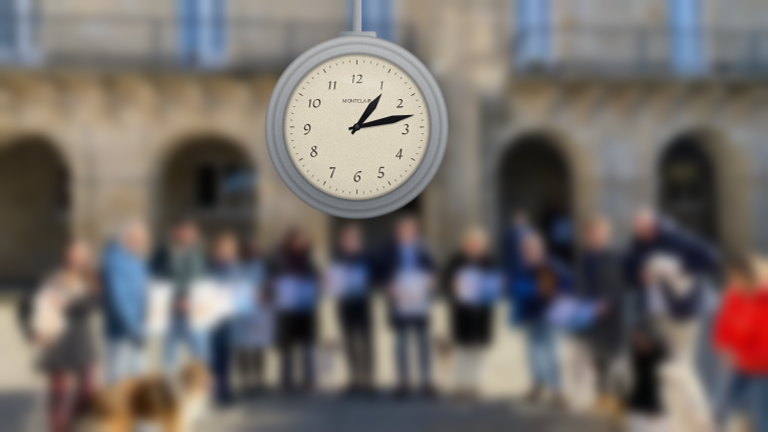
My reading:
1 h 13 min
